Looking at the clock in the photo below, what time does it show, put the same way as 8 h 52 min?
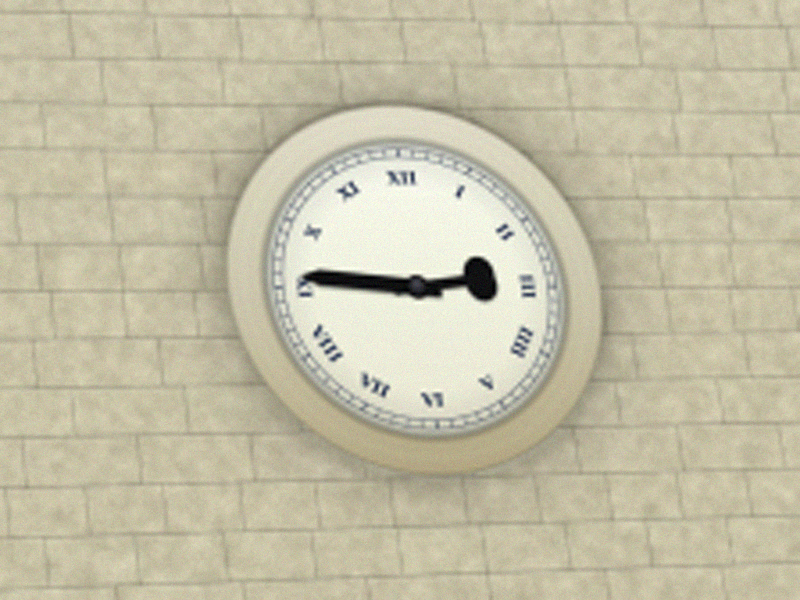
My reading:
2 h 46 min
